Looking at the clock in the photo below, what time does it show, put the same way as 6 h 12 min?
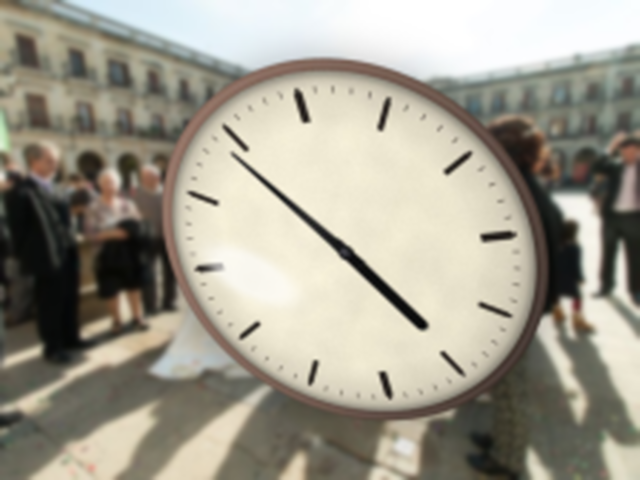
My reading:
4 h 54 min
